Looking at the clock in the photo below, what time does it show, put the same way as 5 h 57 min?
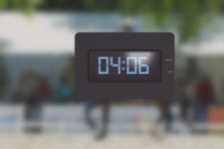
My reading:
4 h 06 min
